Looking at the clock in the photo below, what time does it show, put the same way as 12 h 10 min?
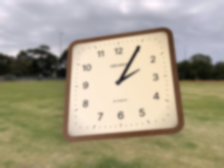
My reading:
2 h 05 min
